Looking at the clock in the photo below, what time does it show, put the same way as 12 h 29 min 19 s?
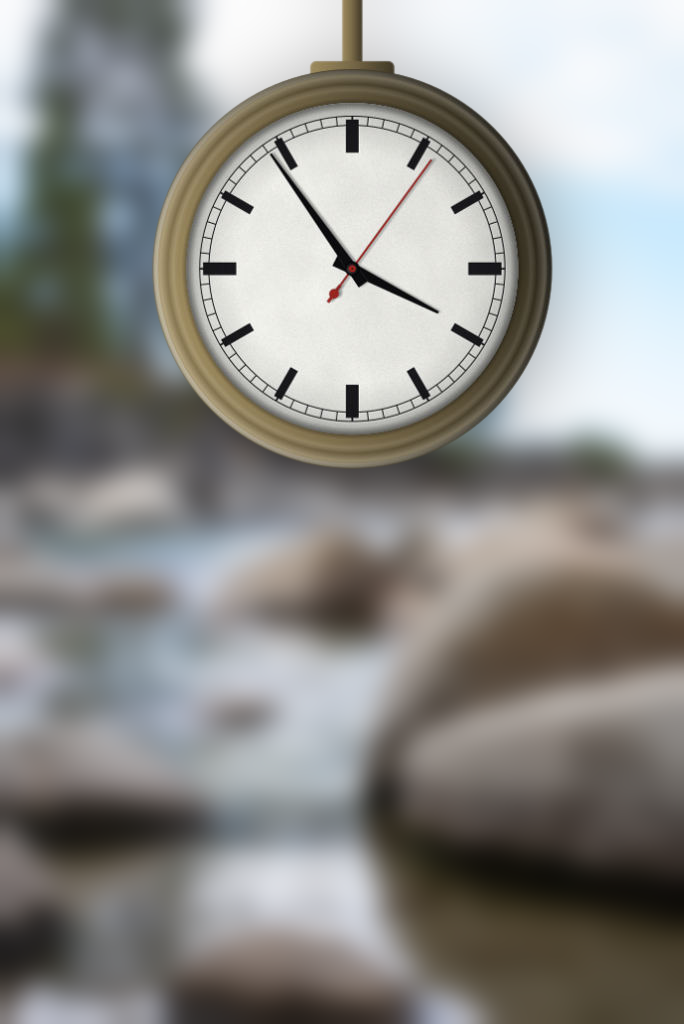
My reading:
3 h 54 min 06 s
